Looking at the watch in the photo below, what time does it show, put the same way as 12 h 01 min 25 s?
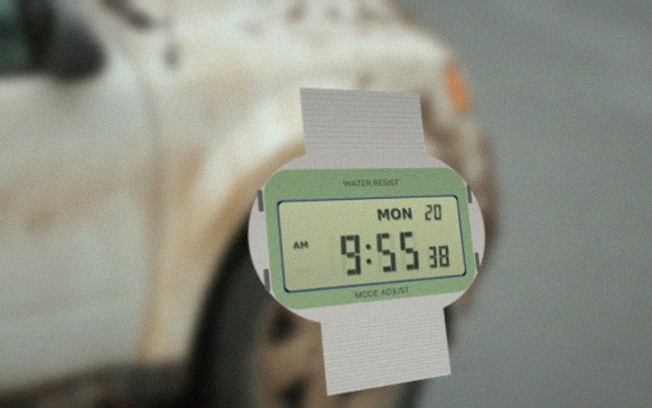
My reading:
9 h 55 min 38 s
